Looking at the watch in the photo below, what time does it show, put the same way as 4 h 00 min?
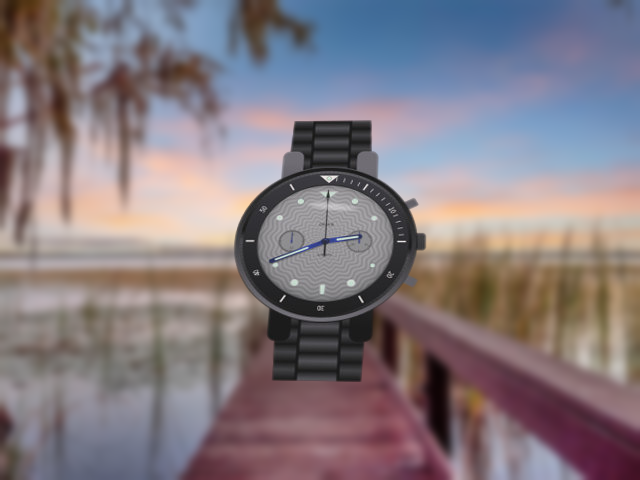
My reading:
2 h 41 min
